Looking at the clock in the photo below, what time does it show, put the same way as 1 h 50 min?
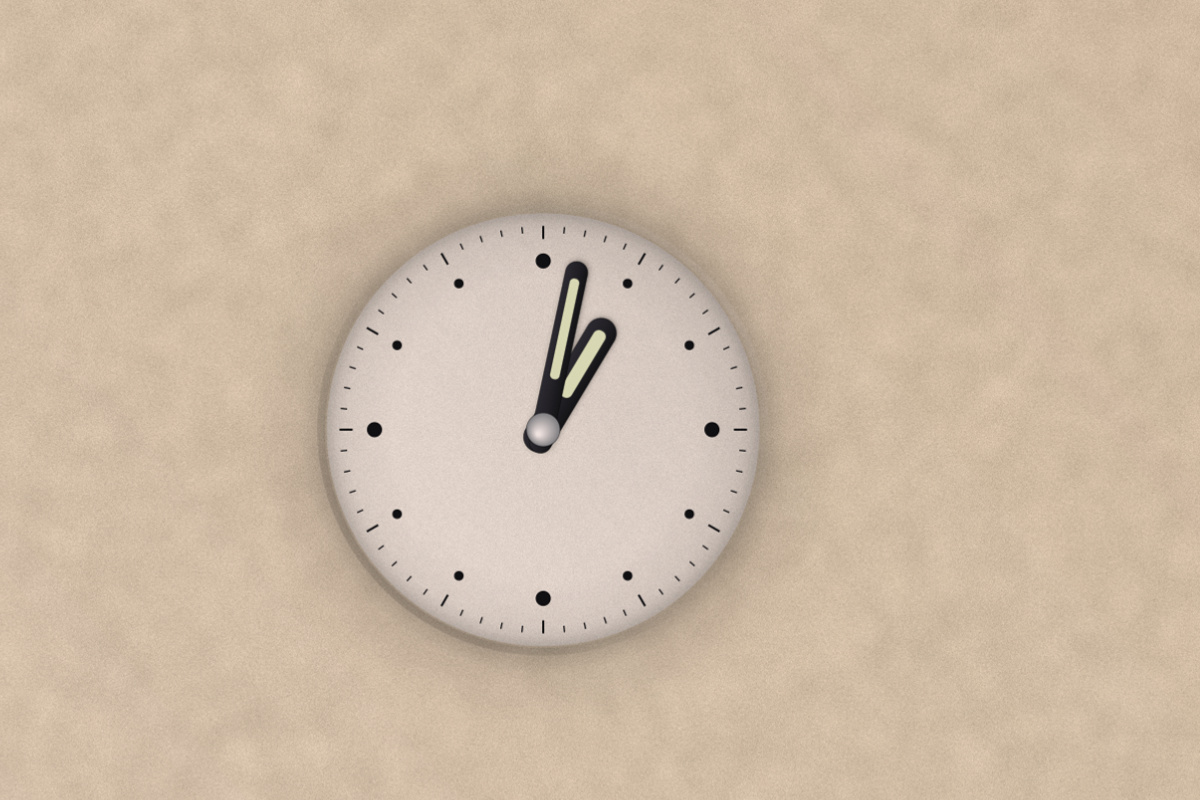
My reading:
1 h 02 min
